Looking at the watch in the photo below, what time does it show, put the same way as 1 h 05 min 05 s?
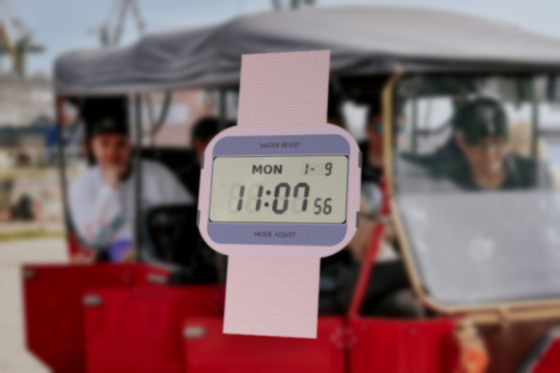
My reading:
11 h 07 min 56 s
